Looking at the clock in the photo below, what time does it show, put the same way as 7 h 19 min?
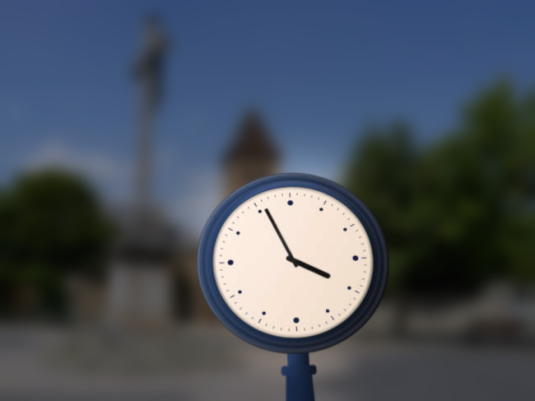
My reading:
3 h 56 min
